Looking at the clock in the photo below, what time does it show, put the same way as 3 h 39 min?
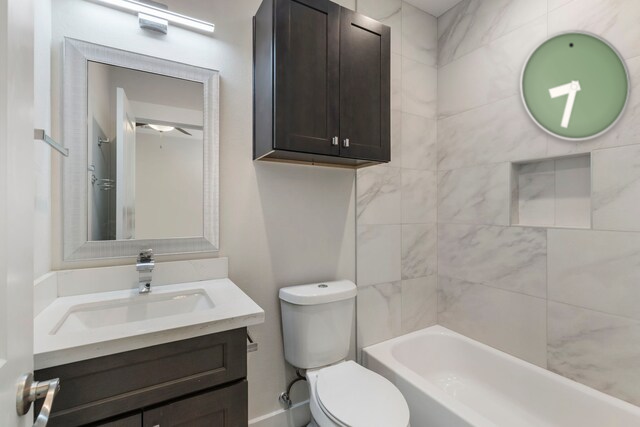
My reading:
8 h 33 min
